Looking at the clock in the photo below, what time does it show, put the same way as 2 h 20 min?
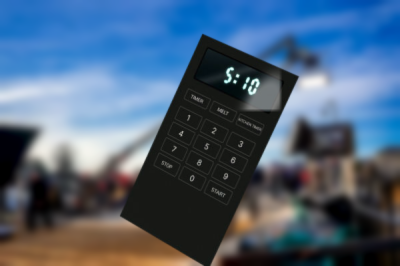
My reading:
5 h 10 min
